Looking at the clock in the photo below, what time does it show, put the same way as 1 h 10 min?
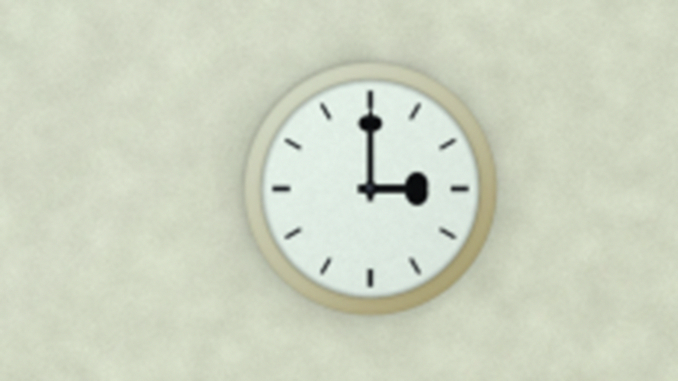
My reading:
3 h 00 min
